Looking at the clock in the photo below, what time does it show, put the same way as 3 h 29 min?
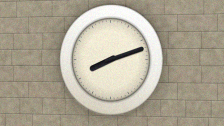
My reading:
8 h 12 min
